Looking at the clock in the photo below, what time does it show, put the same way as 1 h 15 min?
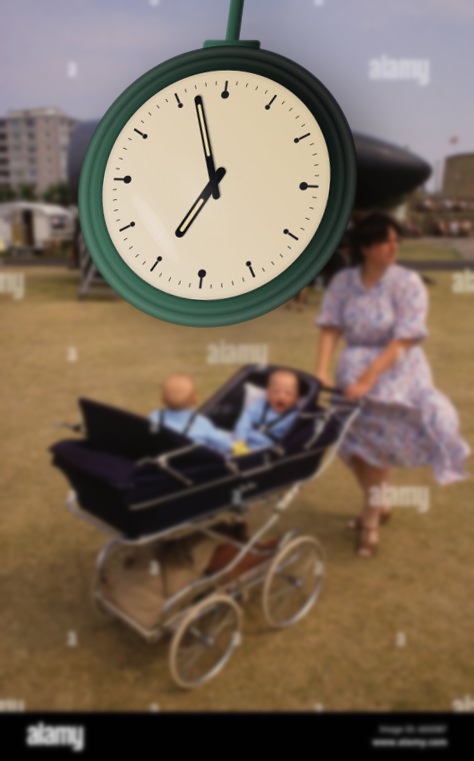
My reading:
6 h 57 min
